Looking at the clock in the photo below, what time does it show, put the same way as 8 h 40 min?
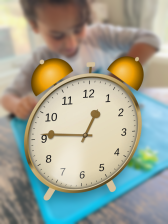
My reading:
12 h 46 min
